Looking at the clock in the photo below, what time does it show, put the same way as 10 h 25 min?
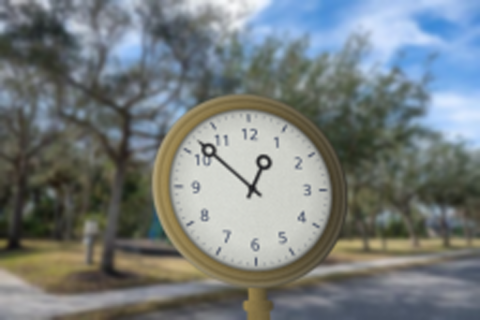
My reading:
12 h 52 min
